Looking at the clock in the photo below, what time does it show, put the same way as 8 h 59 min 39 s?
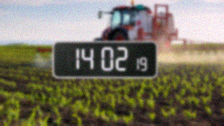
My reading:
14 h 02 min 19 s
